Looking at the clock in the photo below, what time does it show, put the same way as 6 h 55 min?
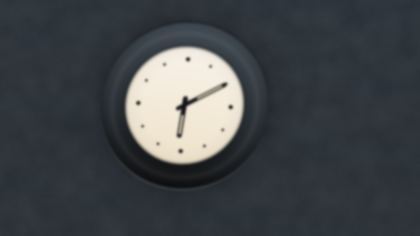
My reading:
6 h 10 min
